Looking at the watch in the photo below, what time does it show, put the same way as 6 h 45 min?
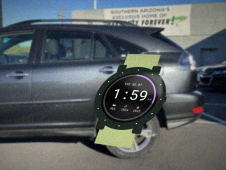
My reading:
1 h 59 min
